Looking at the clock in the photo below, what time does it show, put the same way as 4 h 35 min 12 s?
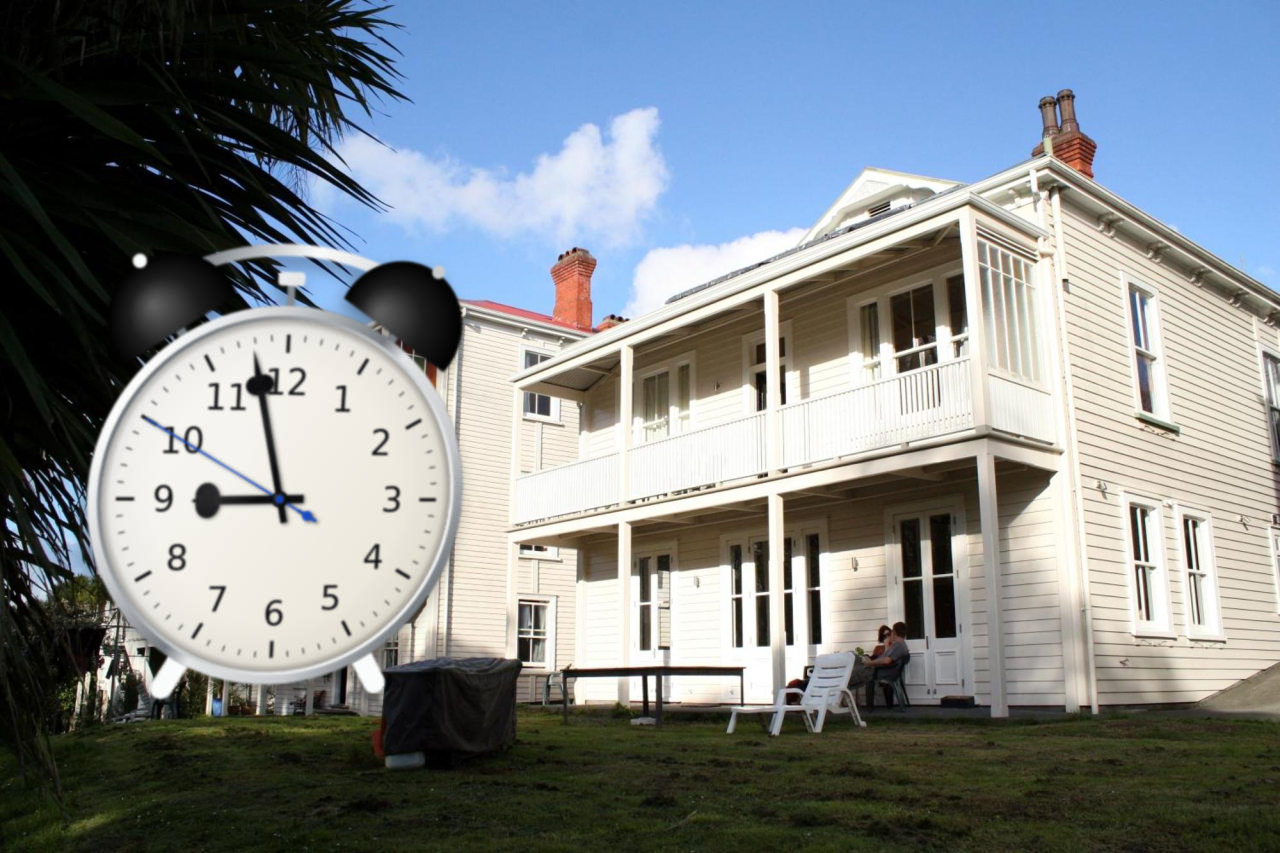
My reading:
8 h 57 min 50 s
